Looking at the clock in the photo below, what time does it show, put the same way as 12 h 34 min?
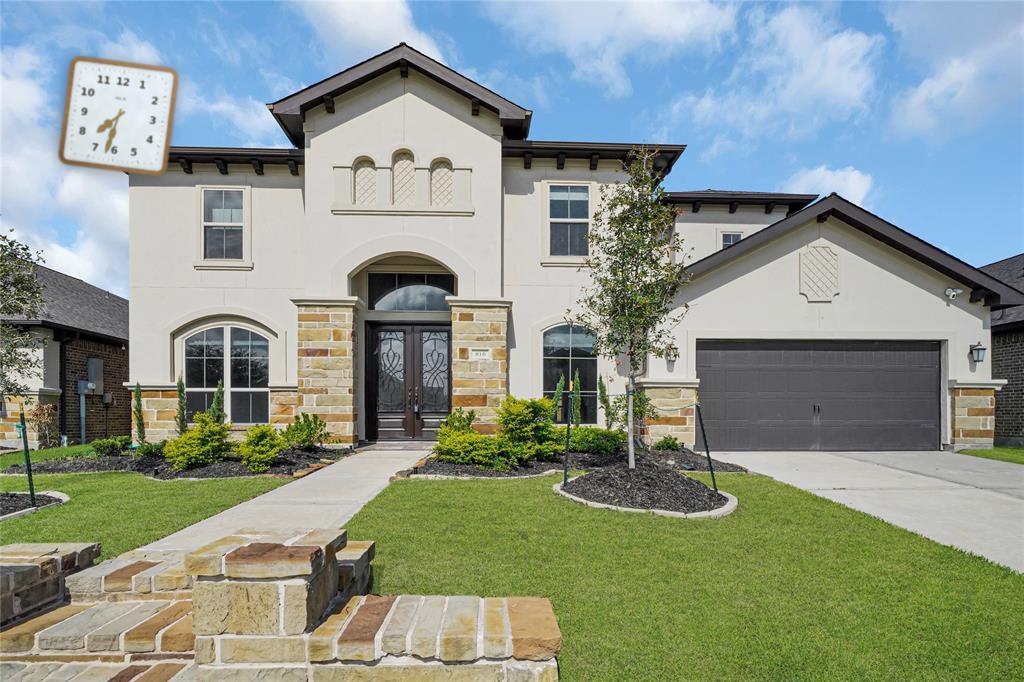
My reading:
7 h 32 min
